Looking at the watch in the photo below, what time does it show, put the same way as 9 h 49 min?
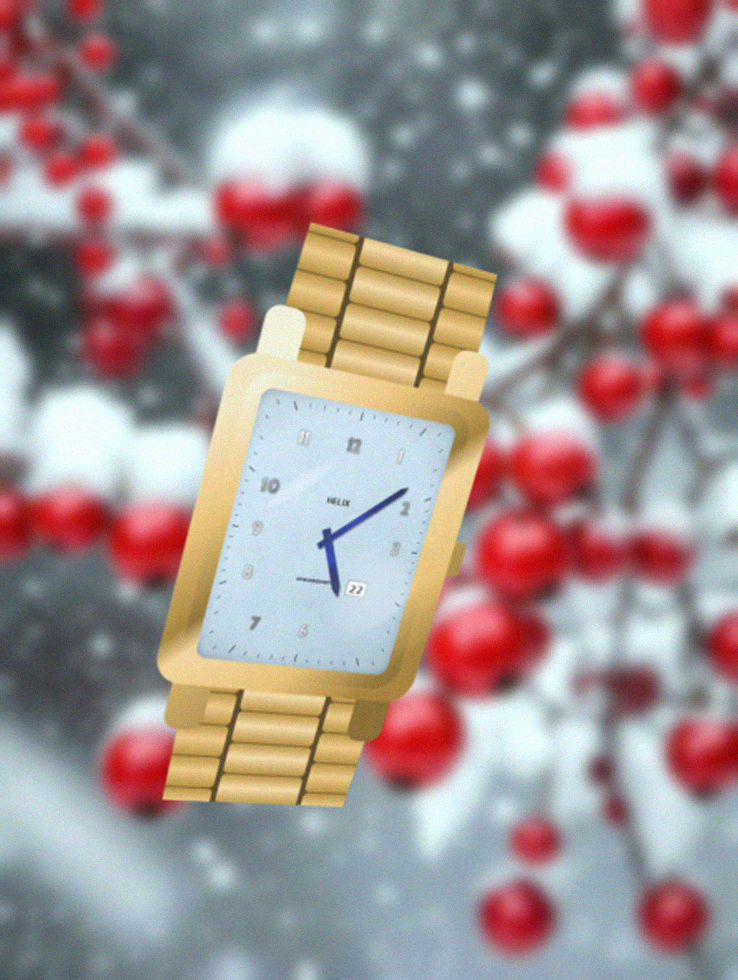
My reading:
5 h 08 min
